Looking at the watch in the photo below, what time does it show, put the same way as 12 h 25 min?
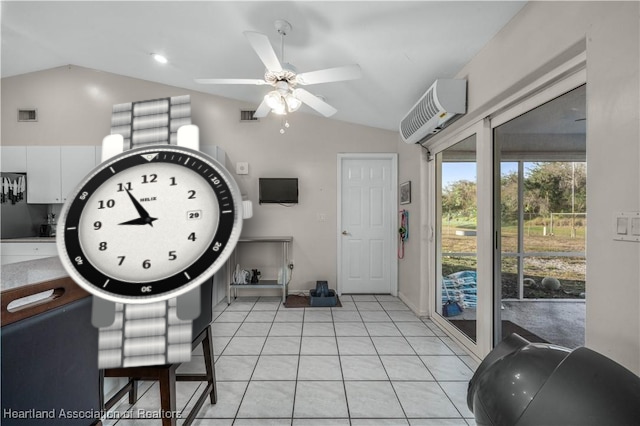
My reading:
8 h 55 min
